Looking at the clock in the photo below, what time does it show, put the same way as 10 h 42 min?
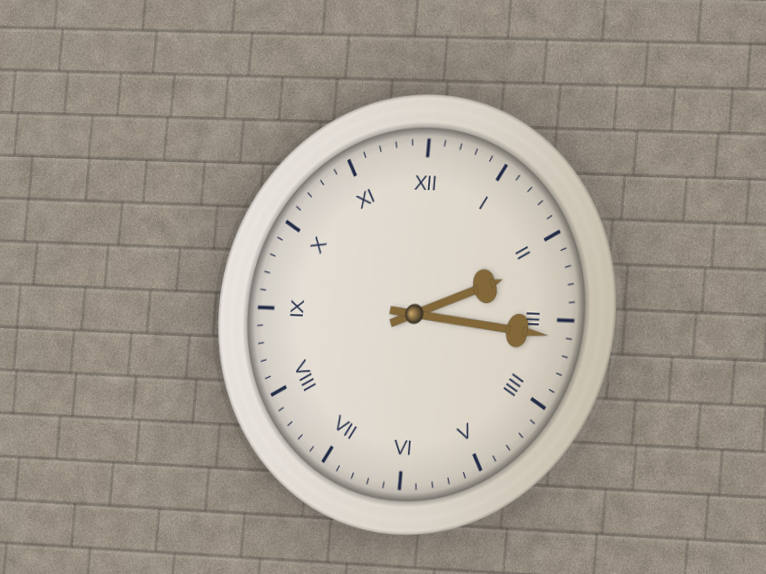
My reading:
2 h 16 min
